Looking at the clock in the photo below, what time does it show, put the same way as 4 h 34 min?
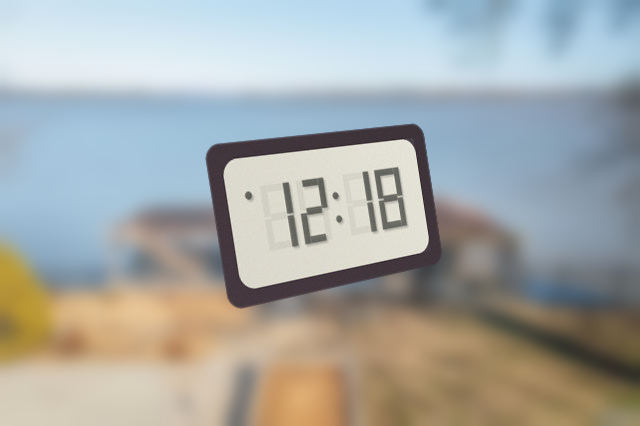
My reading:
12 h 18 min
